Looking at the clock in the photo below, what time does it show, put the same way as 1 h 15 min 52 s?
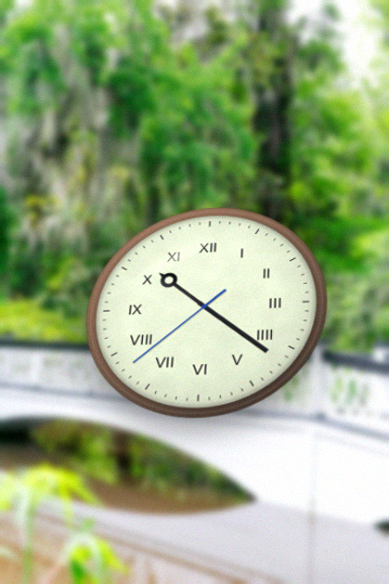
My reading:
10 h 21 min 38 s
